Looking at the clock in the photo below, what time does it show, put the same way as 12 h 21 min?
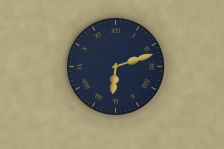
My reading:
6 h 12 min
